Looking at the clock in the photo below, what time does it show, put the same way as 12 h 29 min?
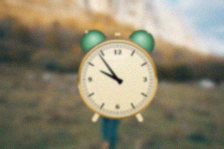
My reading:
9 h 54 min
